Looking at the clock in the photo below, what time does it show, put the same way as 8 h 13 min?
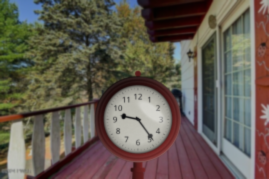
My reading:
9 h 24 min
